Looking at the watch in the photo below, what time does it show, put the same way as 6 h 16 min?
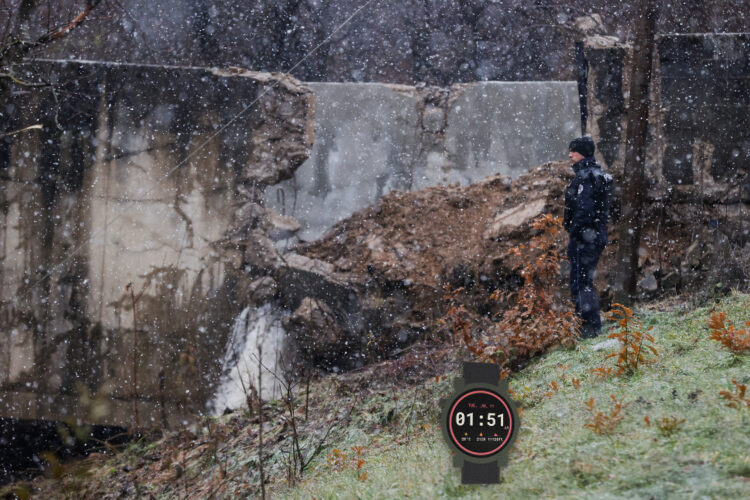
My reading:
1 h 51 min
